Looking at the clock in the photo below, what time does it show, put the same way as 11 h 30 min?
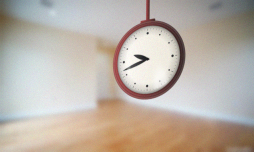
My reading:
9 h 42 min
